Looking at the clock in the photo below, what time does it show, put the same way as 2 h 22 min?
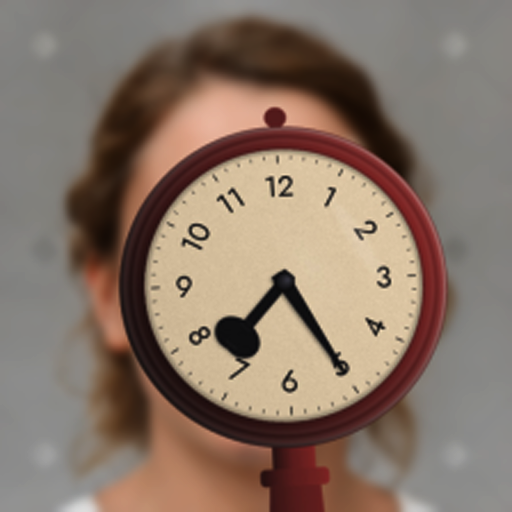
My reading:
7 h 25 min
